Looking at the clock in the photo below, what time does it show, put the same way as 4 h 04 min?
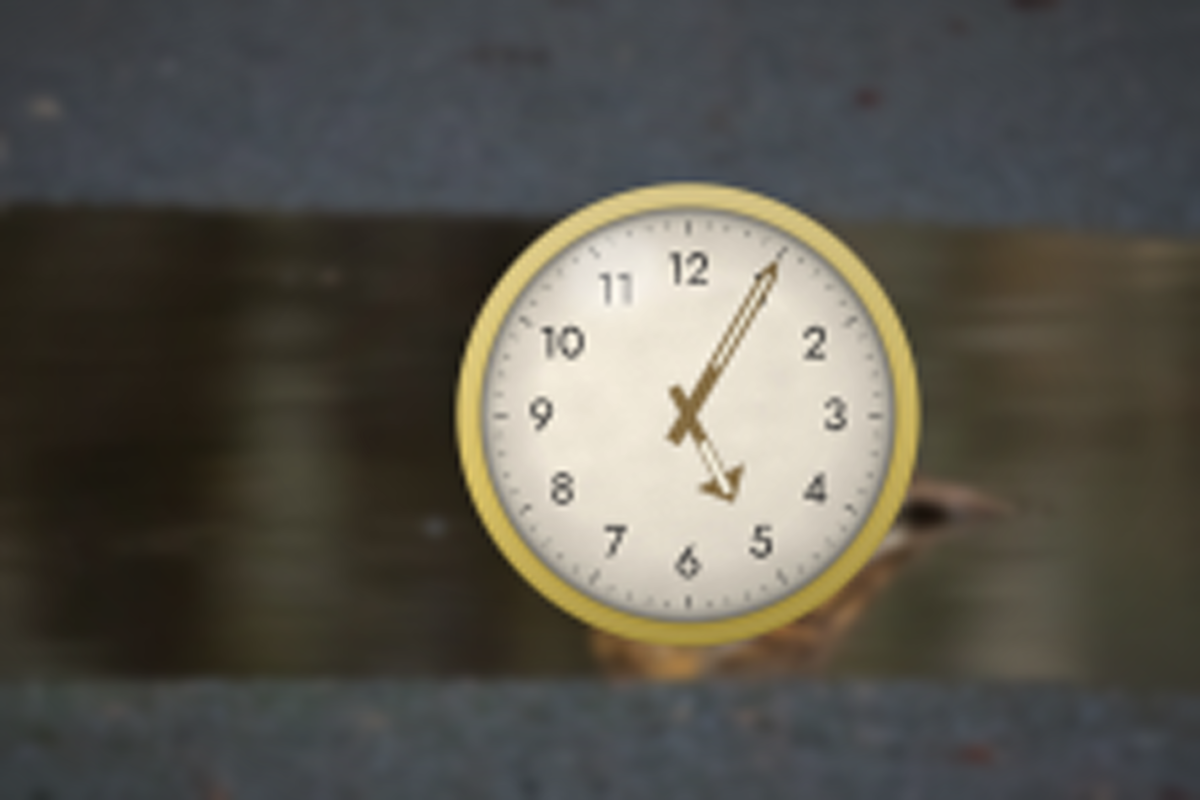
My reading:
5 h 05 min
